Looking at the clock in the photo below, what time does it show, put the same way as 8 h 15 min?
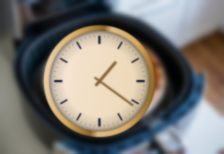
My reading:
1 h 21 min
